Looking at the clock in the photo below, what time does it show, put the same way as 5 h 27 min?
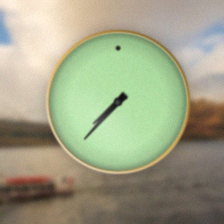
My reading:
7 h 37 min
